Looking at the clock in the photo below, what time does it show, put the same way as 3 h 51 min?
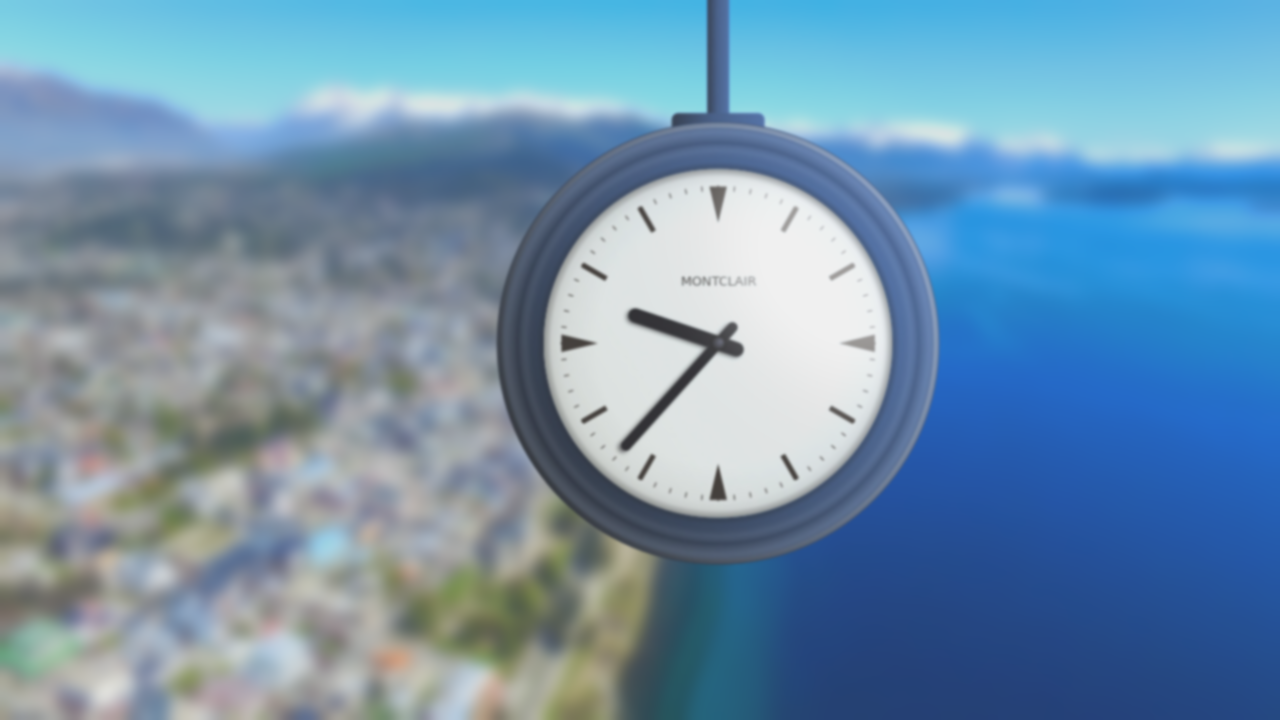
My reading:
9 h 37 min
